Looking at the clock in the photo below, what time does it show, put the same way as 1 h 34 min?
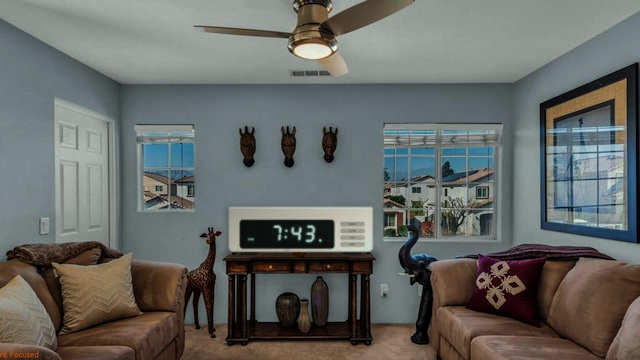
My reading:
7 h 43 min
